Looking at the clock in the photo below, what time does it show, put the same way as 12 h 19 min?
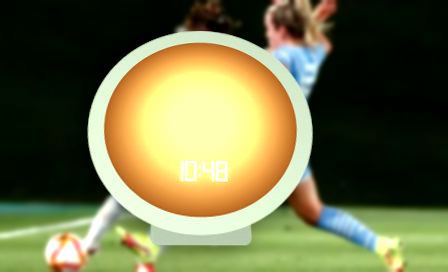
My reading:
10 h 48 min
